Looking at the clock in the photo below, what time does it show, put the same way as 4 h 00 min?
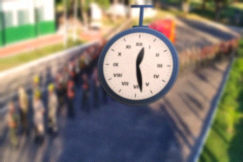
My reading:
12 h 28 min
